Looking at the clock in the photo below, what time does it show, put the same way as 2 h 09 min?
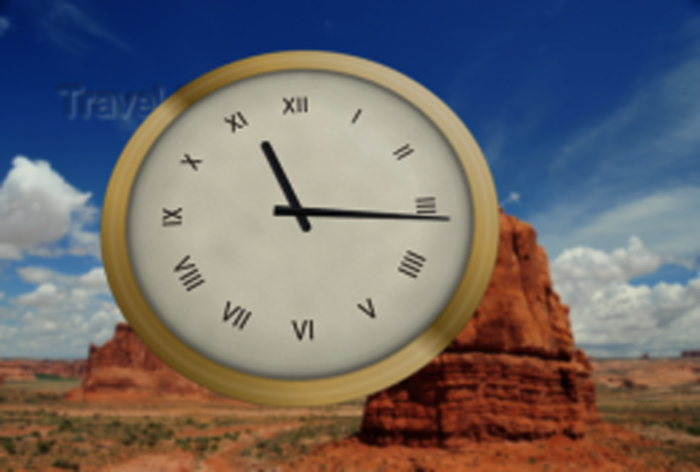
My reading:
11 h 16 min
